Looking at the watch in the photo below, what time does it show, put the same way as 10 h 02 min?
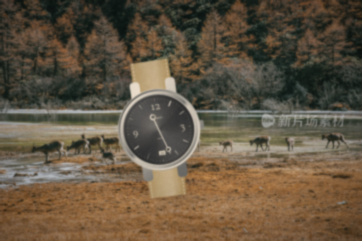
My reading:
11 h 27 min
